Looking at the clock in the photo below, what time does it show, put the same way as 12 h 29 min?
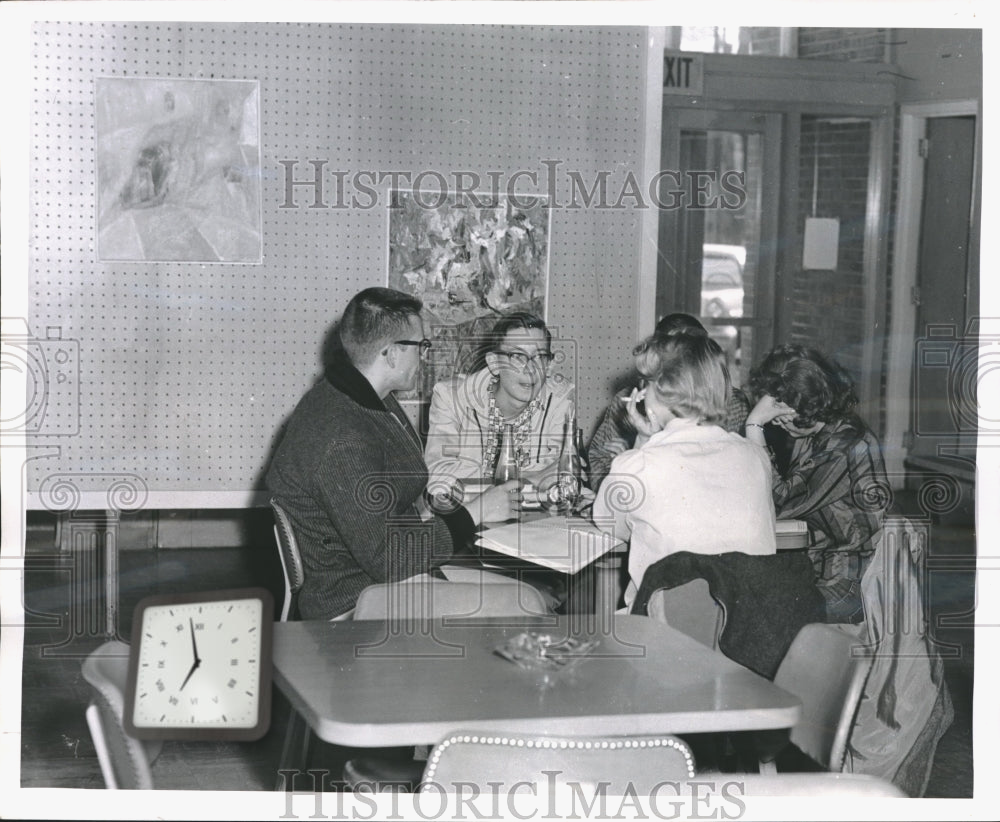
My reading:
6 h 58 min
